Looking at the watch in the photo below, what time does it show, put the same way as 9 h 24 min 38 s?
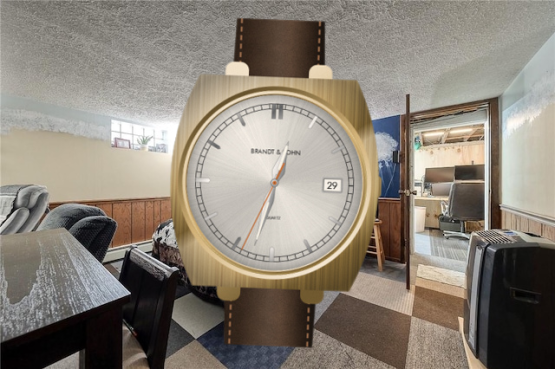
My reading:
12 h 32 min 34 s
